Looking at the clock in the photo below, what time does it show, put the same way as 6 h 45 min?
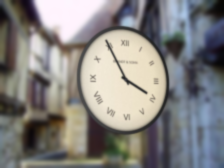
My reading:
3 h 55 min
